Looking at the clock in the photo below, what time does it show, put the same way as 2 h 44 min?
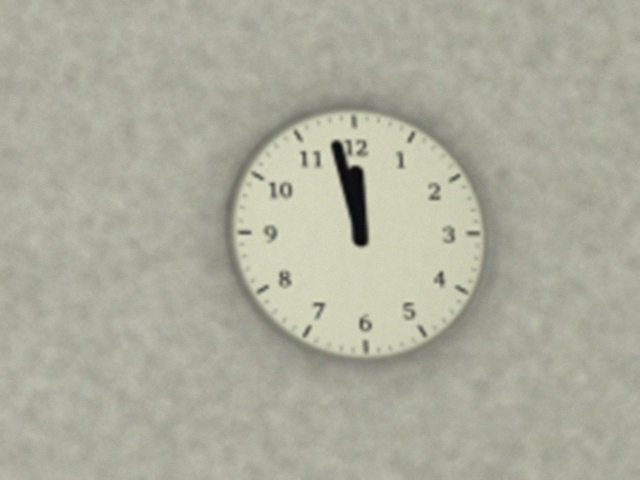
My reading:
11 h 58 min
